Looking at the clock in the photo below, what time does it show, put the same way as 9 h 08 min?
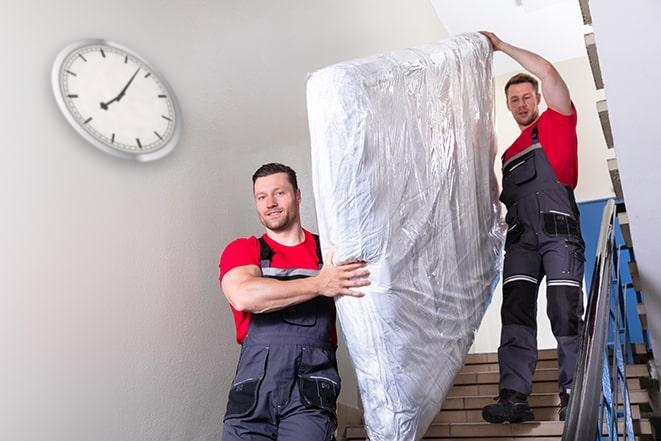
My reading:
8 h 08 min
